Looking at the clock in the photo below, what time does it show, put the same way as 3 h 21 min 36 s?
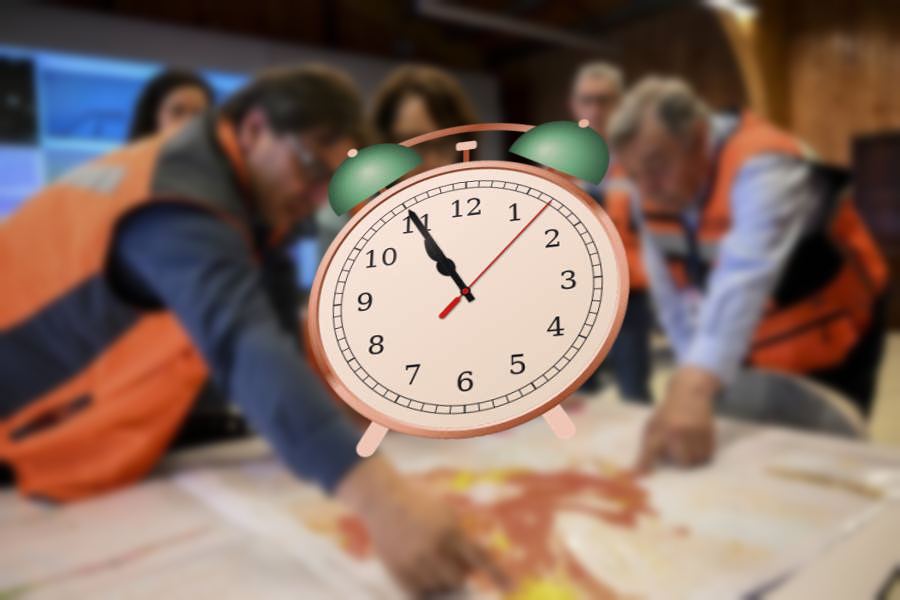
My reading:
10 h 55 min 07 s
